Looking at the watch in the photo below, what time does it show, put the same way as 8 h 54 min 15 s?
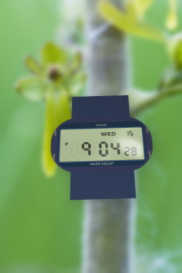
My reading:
9 h 04 min 28 s
